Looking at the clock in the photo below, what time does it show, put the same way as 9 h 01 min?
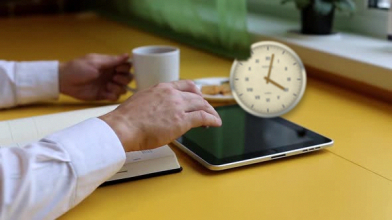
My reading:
4 h 02 min
